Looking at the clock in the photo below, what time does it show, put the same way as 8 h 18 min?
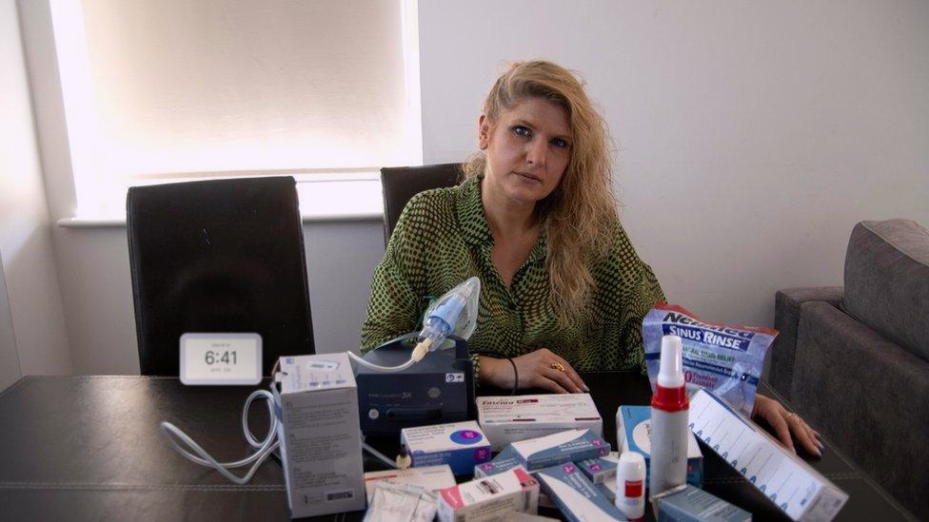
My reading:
6 h 41 min
